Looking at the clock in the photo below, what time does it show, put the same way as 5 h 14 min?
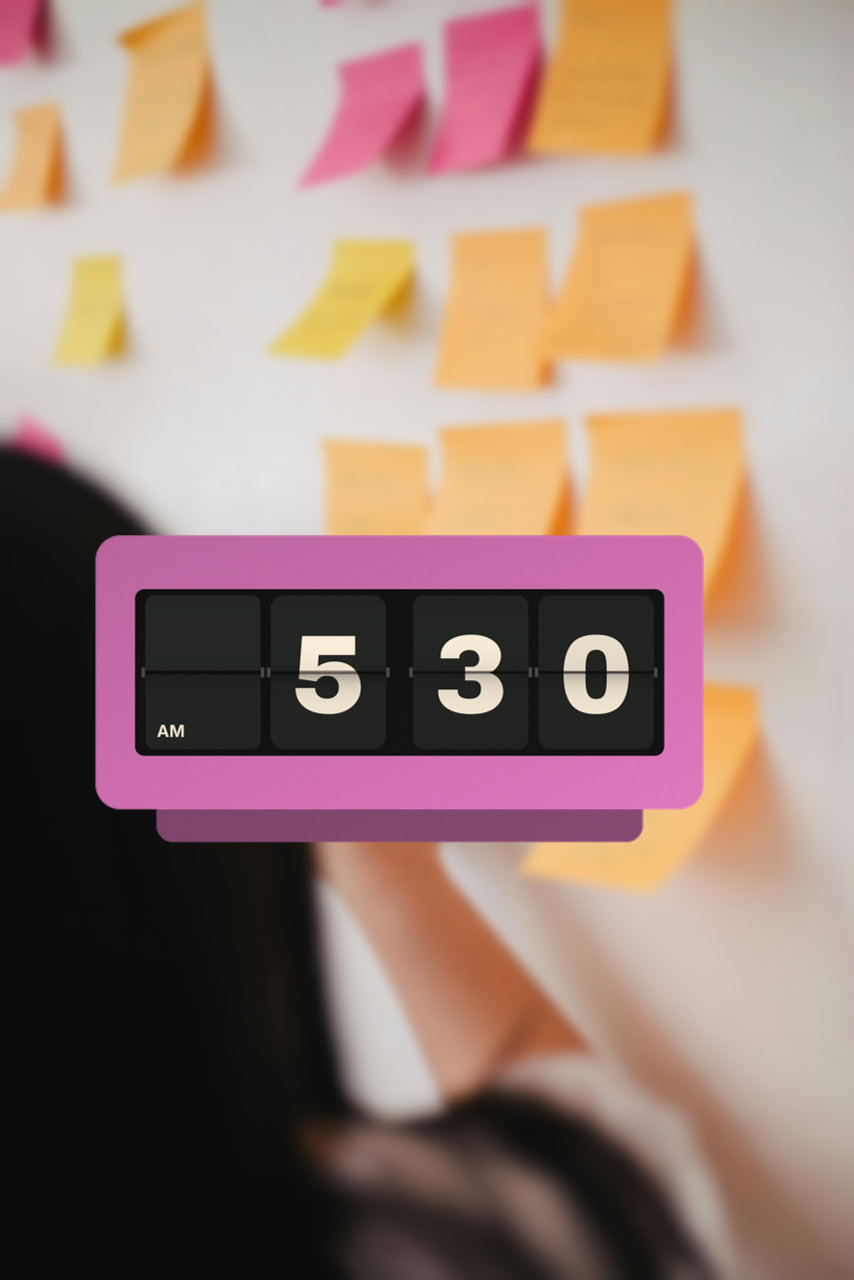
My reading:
5 h 30 min
